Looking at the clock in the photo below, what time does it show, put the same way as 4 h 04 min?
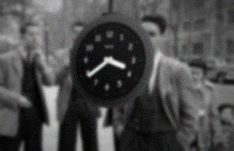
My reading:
3 h 39 min
